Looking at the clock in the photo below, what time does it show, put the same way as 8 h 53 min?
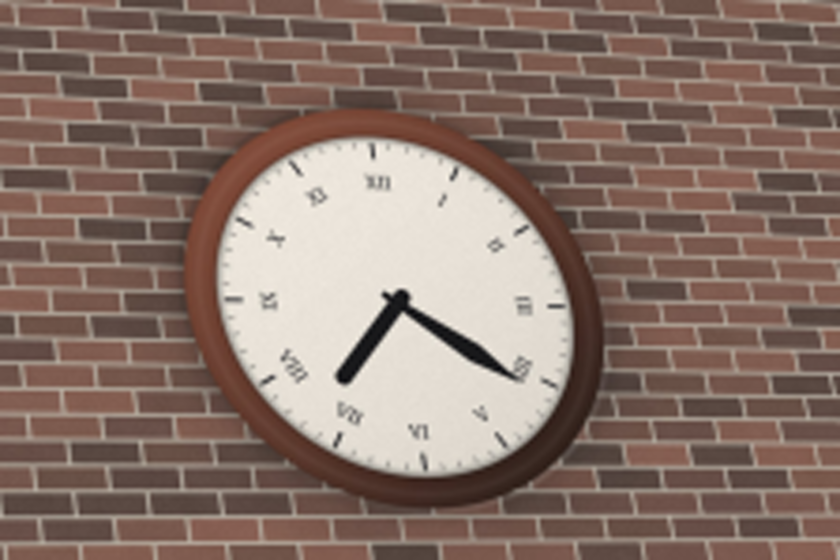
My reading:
7 h 21 min
